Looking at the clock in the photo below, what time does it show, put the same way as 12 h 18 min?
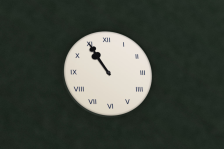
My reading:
10 h 55 min
